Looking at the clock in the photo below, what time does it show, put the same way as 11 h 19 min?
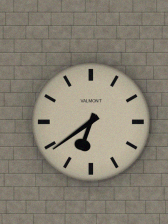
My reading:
6 h 39 min
